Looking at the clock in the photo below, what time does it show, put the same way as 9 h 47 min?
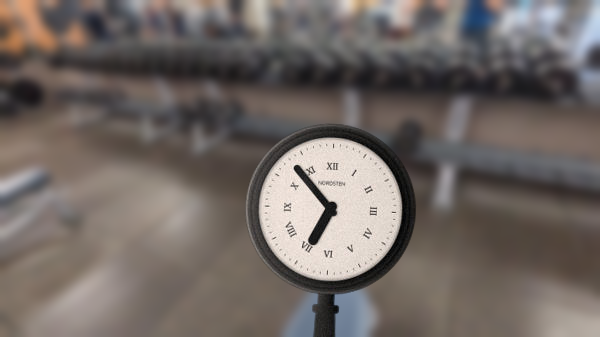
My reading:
6 h 53 min
